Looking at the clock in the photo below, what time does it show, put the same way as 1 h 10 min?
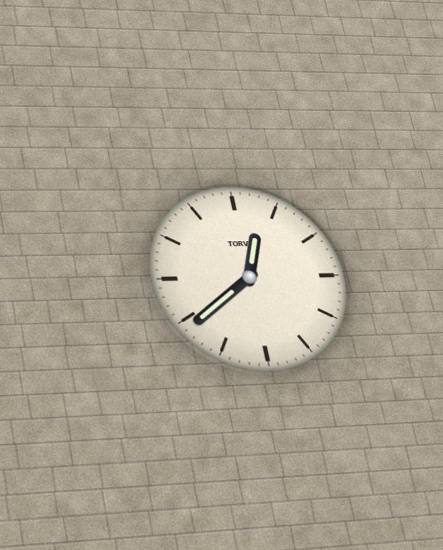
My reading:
12 h 39 min
